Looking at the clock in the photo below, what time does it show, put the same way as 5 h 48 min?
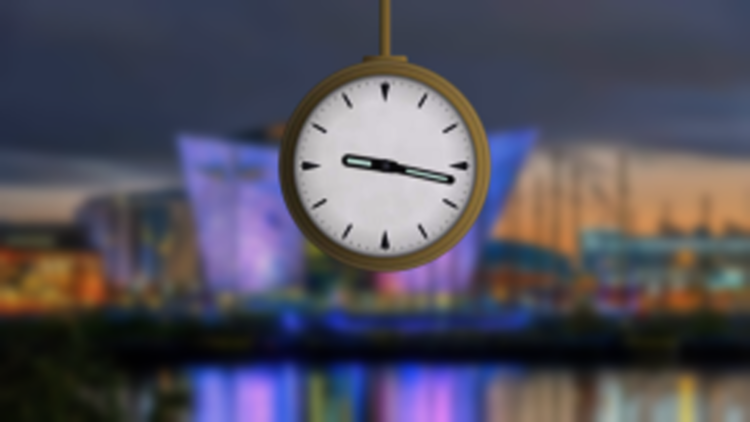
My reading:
9 h 17 min
